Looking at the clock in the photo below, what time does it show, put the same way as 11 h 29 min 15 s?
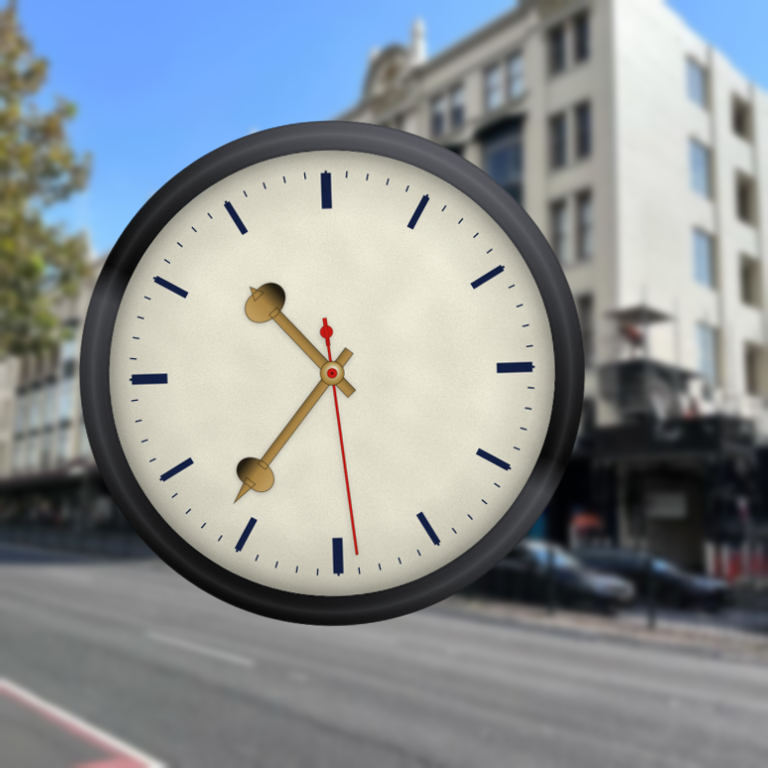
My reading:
10 h 36 min 29 s
